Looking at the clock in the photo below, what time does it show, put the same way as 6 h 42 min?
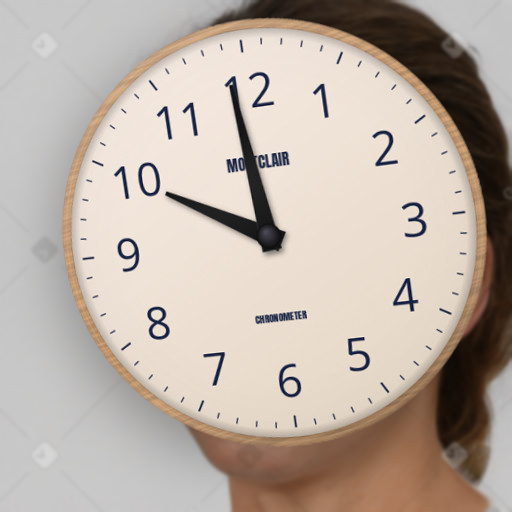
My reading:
9 h 59 min
